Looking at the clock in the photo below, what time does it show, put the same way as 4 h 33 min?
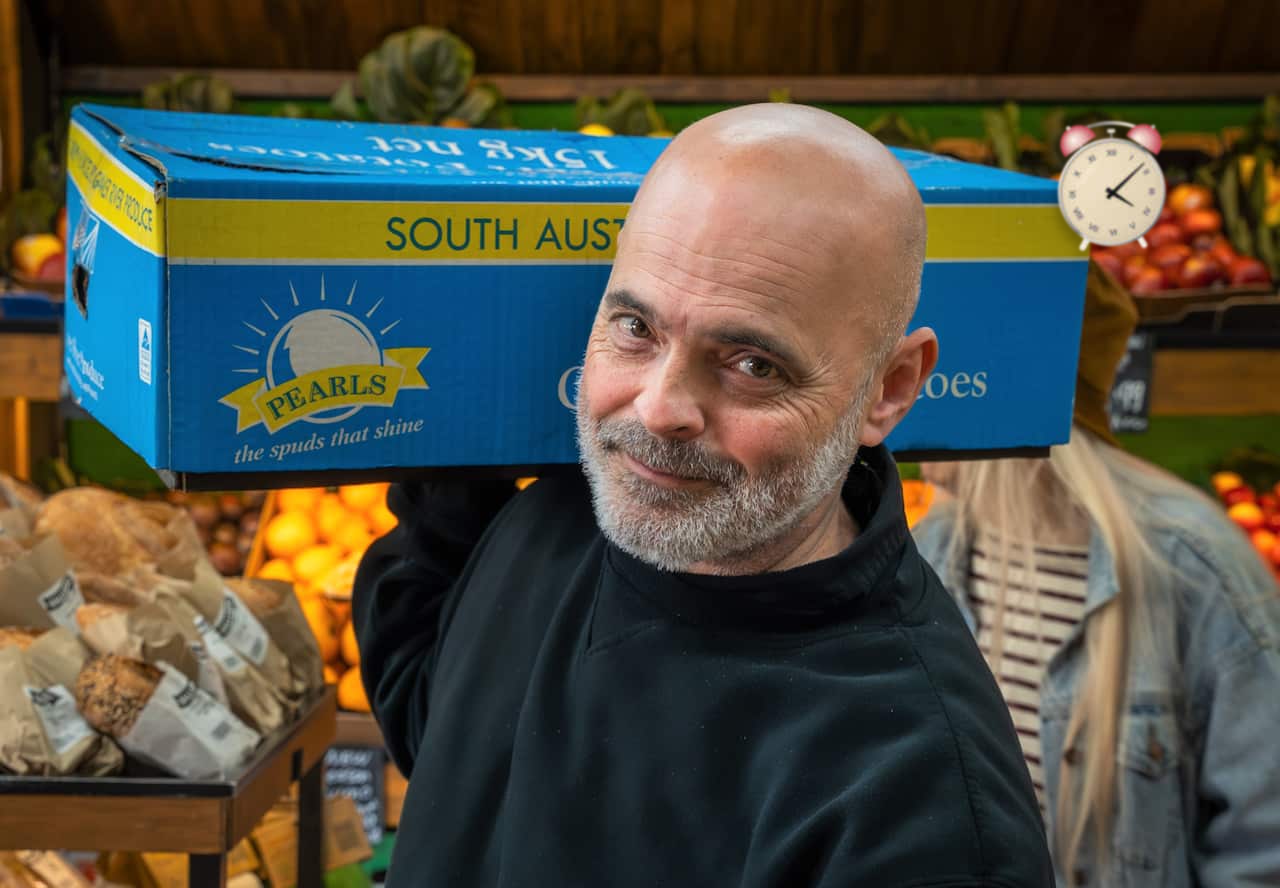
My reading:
4 h 08 min
